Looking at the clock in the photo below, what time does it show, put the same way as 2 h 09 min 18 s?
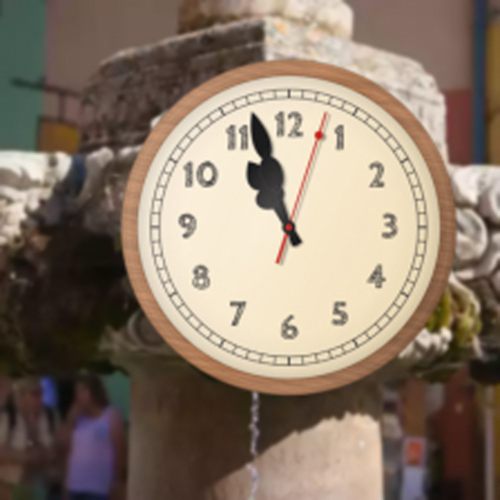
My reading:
10 h 57 min 03 s
